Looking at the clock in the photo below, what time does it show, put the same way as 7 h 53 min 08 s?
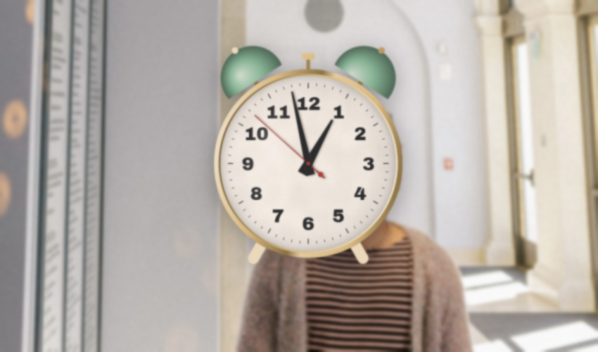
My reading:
12 h 57 min 52 s
